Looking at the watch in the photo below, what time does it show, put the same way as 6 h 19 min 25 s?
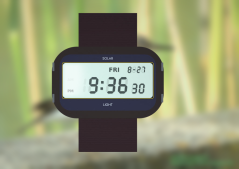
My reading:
9 h 36 min 30 s
